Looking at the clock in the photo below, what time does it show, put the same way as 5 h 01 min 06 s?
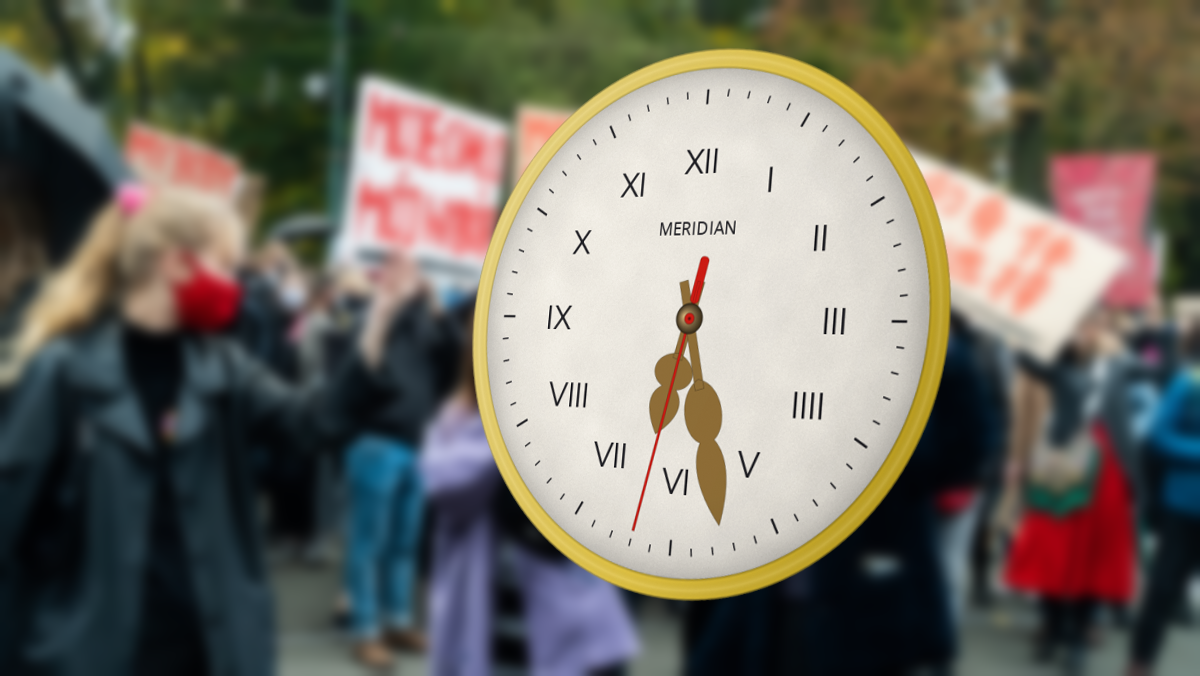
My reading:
6 h 27 min 32 s
